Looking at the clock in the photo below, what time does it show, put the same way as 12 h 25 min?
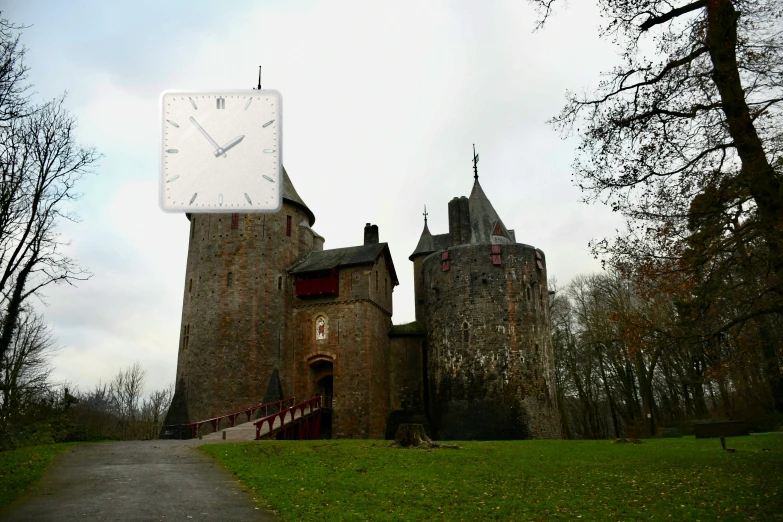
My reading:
1 h 53 min
